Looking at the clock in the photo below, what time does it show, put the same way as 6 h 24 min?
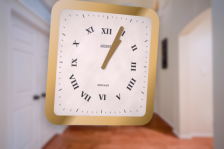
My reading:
1 h 04 min
